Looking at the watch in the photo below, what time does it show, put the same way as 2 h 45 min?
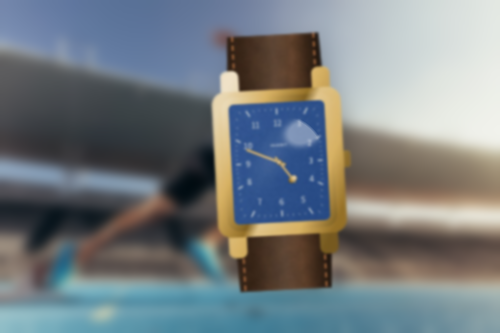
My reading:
4 h 49 min
